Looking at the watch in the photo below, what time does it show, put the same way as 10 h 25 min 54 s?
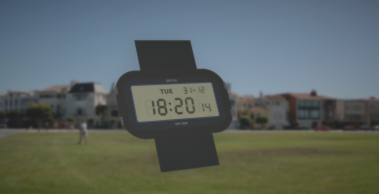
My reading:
18 h 20 min 14 s
